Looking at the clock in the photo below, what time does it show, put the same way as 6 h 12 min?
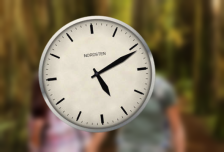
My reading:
5 h 11 min
